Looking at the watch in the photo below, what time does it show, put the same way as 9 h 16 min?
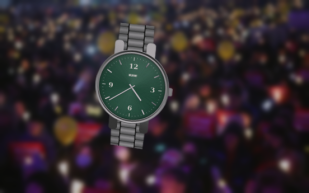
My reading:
4 h 39 min
